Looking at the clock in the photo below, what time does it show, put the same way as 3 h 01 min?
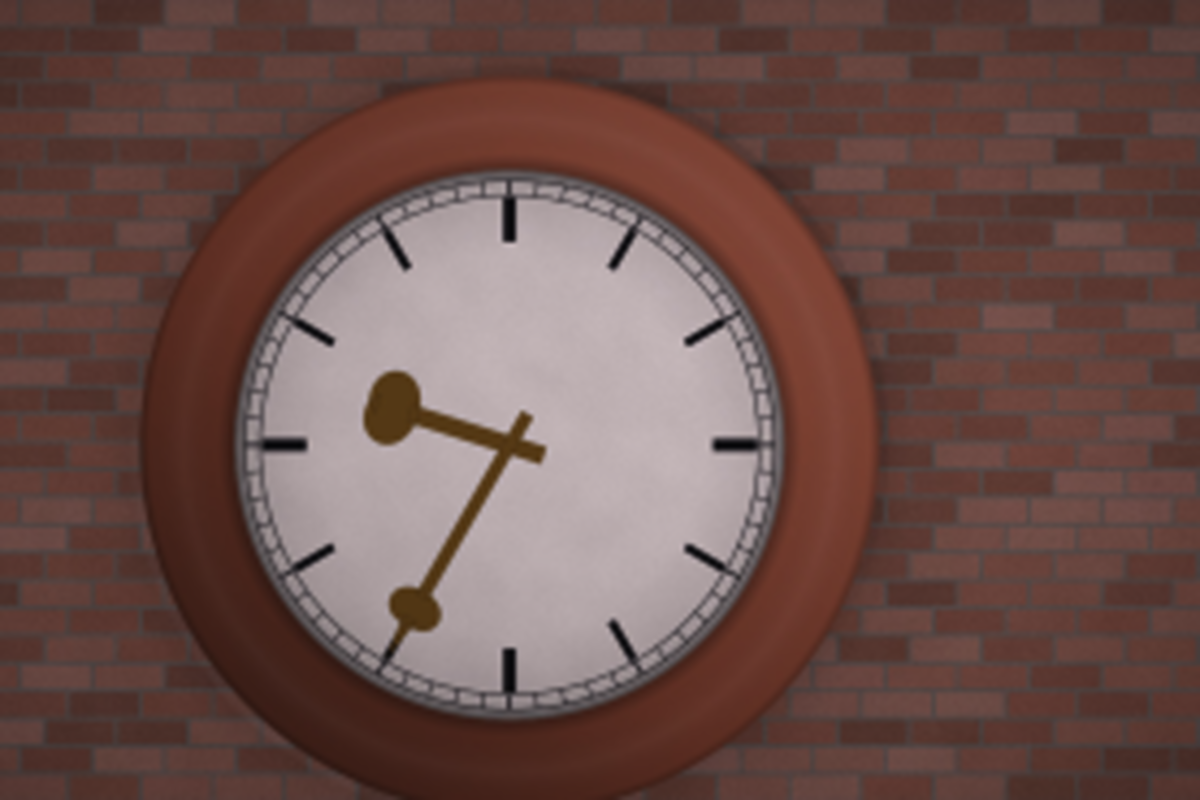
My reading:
9 h 35 min
